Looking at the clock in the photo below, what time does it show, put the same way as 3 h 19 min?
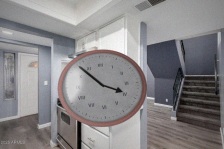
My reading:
3 h 53 min
